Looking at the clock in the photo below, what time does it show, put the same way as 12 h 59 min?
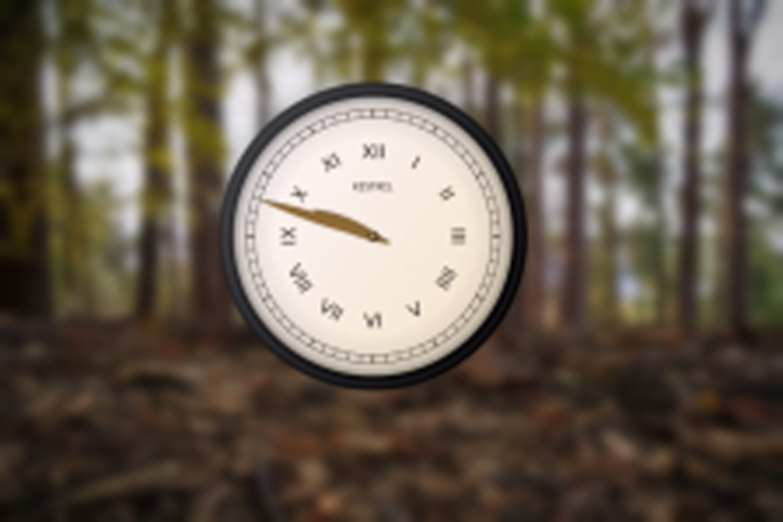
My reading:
9 h 48 min
